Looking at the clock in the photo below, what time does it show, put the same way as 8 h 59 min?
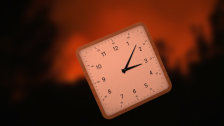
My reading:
3 h 08 min
